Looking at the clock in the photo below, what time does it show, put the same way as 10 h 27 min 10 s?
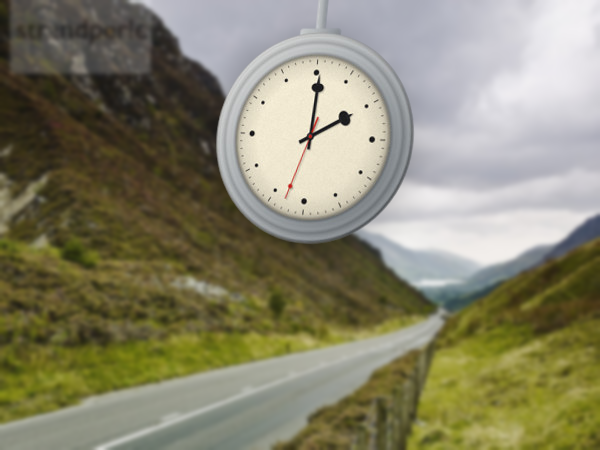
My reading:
2 h 00 min 33 s
